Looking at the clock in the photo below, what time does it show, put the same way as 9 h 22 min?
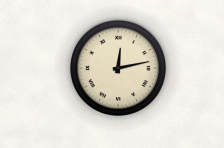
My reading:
12 h 13 min
